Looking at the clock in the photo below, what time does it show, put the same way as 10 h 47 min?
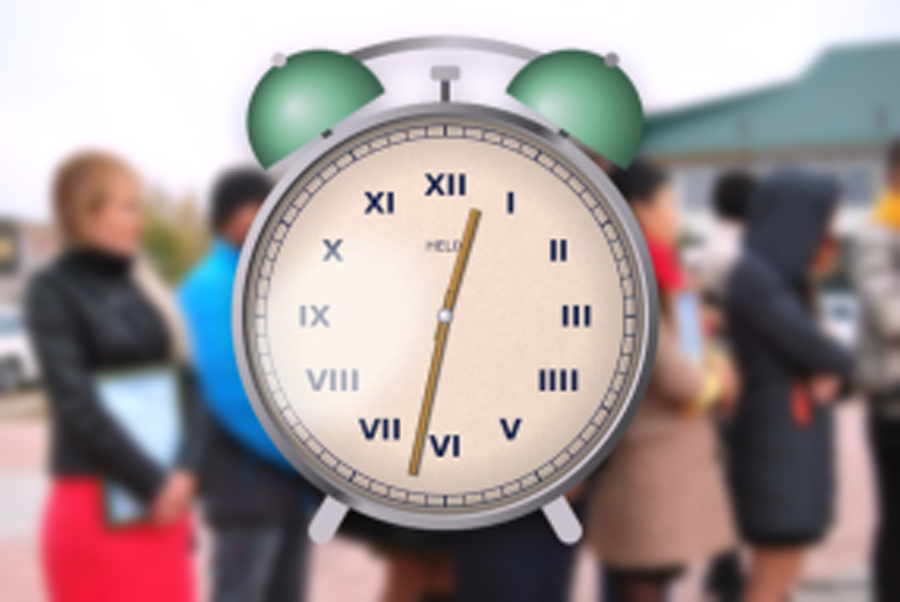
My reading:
12 h 32 min
